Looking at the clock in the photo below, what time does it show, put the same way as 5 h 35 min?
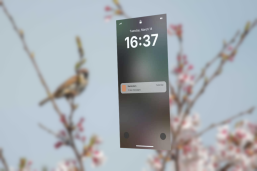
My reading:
16 h 37 min
